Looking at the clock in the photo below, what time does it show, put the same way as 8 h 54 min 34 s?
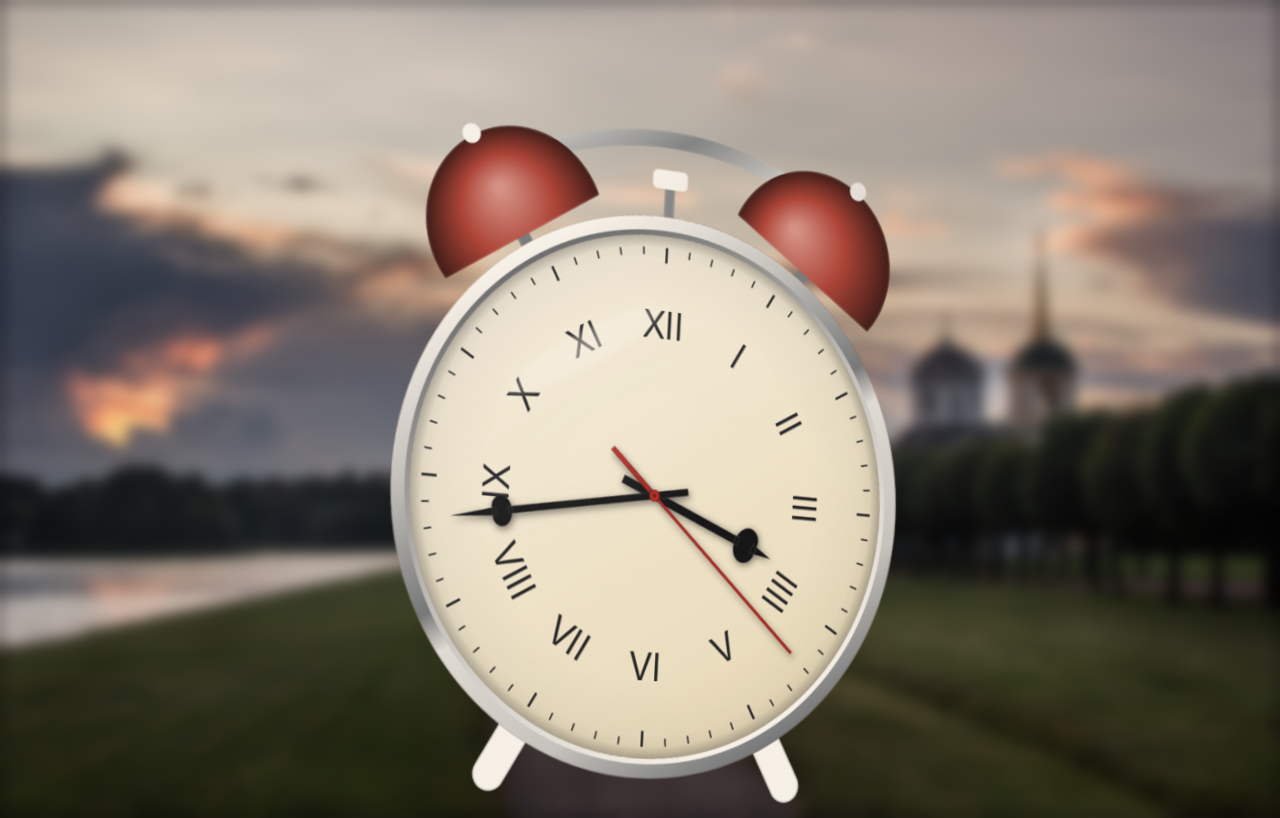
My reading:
3 h 43 min 22 s
